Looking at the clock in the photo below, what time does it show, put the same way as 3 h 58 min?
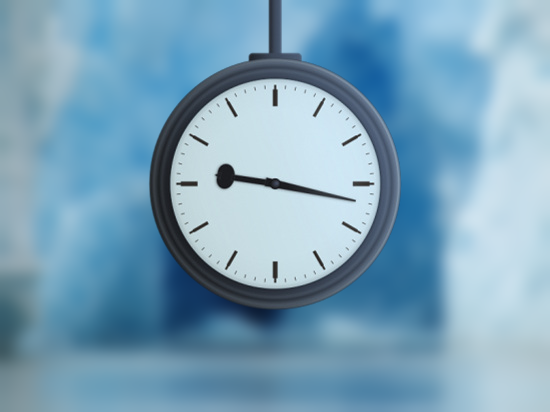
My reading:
9 h 17 min
